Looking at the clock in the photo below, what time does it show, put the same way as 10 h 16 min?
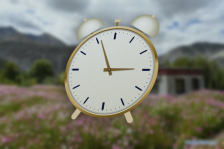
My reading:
2 h 56 min
